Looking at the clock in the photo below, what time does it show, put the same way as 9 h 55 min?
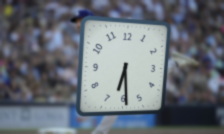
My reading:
6 h 29 min
